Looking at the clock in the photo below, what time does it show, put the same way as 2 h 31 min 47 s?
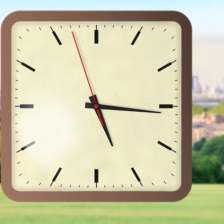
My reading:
5 h 15 min 57 s
